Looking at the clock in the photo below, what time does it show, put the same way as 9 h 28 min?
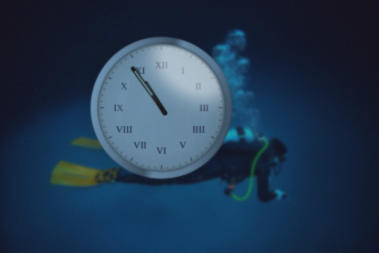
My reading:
10 h 54 min
